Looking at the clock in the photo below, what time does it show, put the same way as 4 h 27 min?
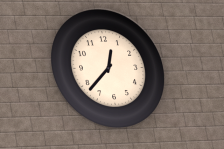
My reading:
12 h 38 min
